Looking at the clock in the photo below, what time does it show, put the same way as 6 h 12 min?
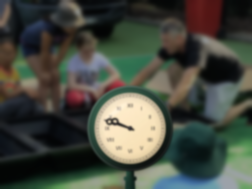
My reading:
9 h 48 min
